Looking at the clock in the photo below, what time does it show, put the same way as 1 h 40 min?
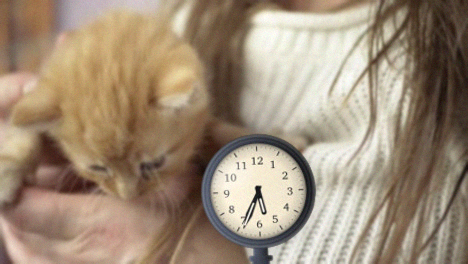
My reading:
5 h 34 min
